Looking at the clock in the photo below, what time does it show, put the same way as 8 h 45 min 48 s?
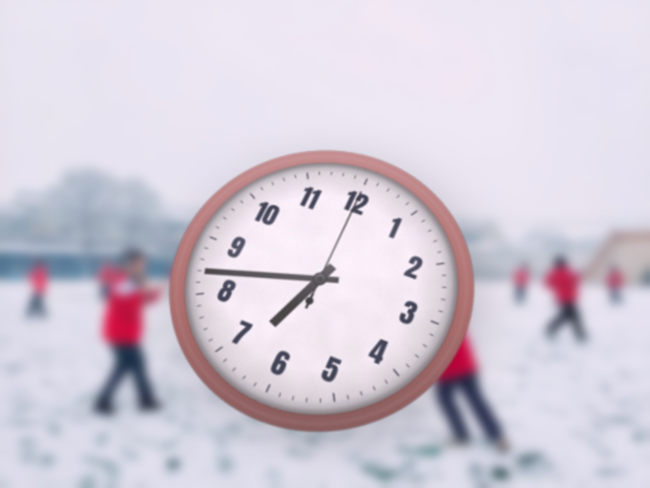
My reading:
6 h 42 min 00 s
